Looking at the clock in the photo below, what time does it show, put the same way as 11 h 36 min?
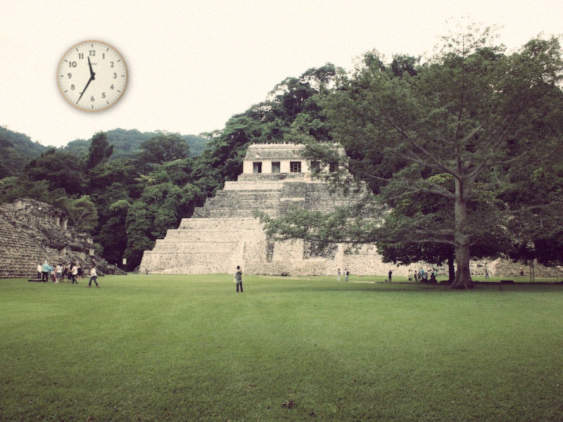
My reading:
11 h 35 min
